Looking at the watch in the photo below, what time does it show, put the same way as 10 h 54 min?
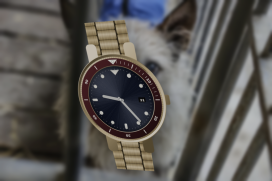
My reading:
9 h 24 min
